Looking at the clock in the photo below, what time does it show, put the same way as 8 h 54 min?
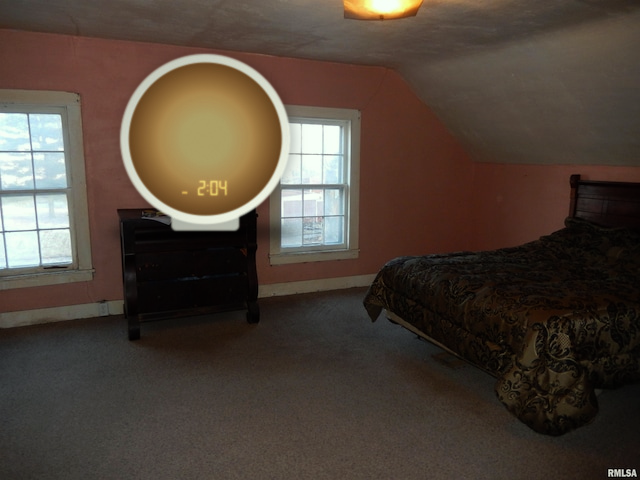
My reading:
2 h 04 min
